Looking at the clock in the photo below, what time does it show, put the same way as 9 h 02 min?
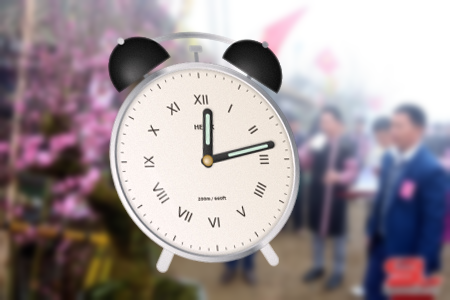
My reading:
12 h 13 min
